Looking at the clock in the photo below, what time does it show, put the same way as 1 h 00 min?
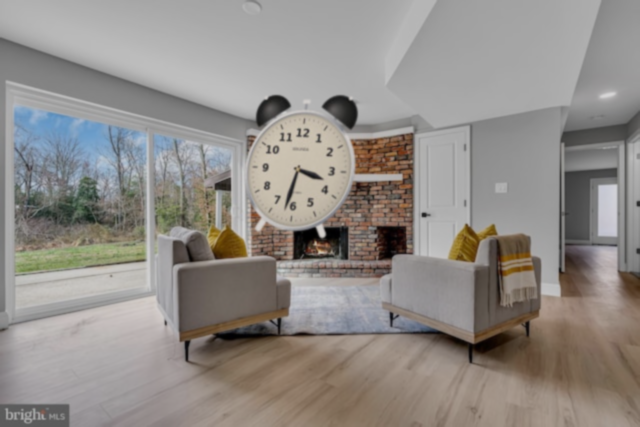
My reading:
3 h 32 min
